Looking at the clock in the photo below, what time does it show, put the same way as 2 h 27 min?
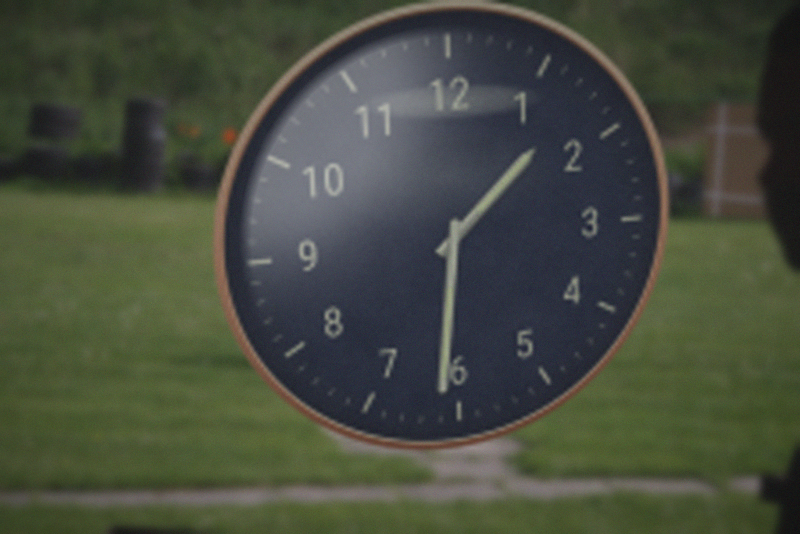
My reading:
1 h 31 min
